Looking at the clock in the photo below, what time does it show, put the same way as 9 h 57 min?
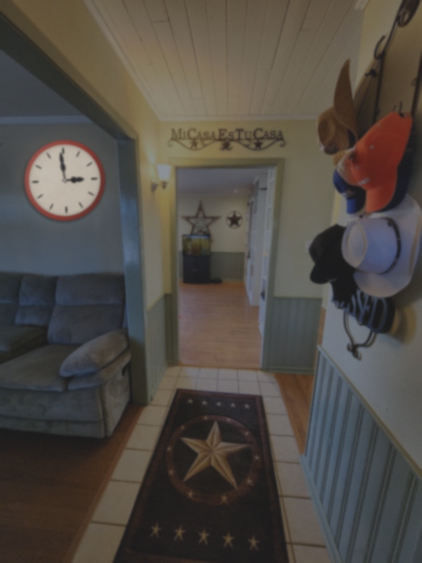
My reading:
2 h 59 min
